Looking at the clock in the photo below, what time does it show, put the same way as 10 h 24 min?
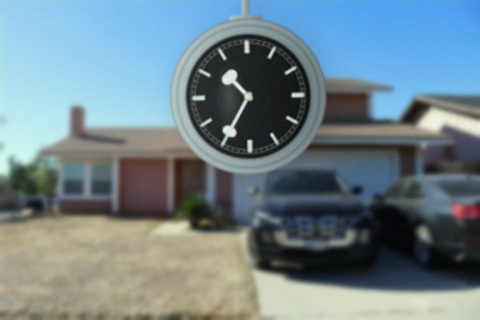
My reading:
10 h 35 min
